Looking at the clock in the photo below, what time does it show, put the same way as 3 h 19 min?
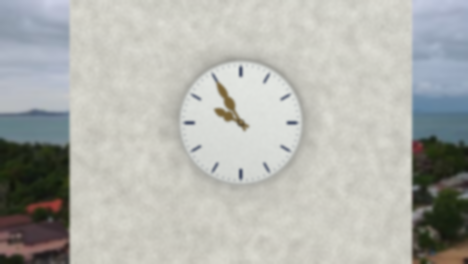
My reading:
9 h 55 min
